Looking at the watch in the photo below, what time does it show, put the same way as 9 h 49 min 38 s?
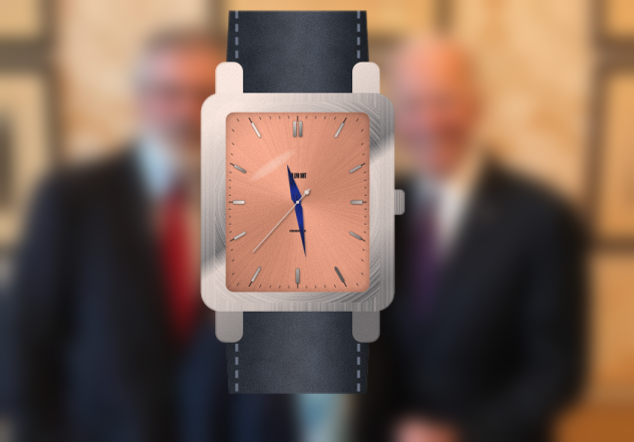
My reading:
11 h 28 min 37 s
